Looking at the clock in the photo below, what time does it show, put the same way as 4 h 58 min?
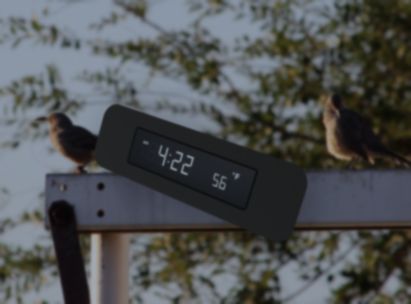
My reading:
4 h 22 min
